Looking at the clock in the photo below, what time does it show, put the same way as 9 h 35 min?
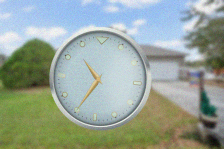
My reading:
10 h 35 min
